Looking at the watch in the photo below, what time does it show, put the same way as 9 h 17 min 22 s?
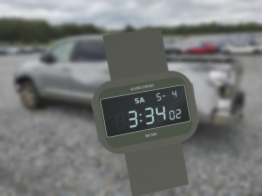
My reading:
3 h 34 min 02 s
